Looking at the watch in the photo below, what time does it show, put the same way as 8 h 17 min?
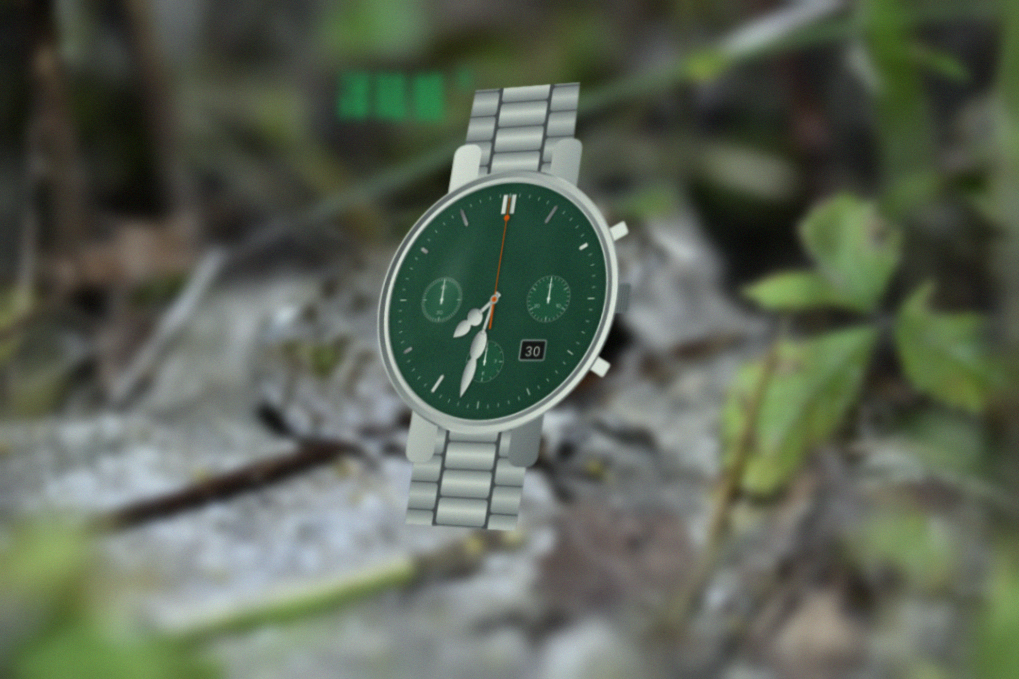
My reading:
7 h 32 min
